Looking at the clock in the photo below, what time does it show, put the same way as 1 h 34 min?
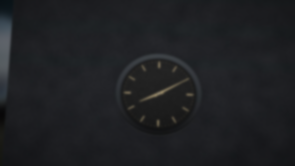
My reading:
8 h 10 min
